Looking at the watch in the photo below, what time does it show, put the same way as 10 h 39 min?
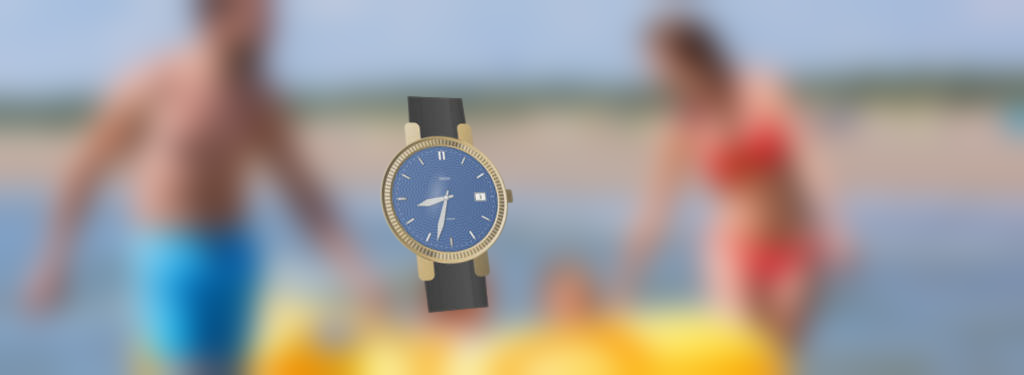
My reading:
8 h 33 min
